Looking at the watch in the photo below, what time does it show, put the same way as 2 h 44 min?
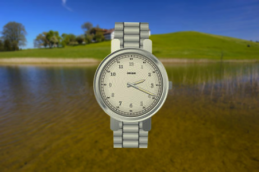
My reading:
2 h 19 min
